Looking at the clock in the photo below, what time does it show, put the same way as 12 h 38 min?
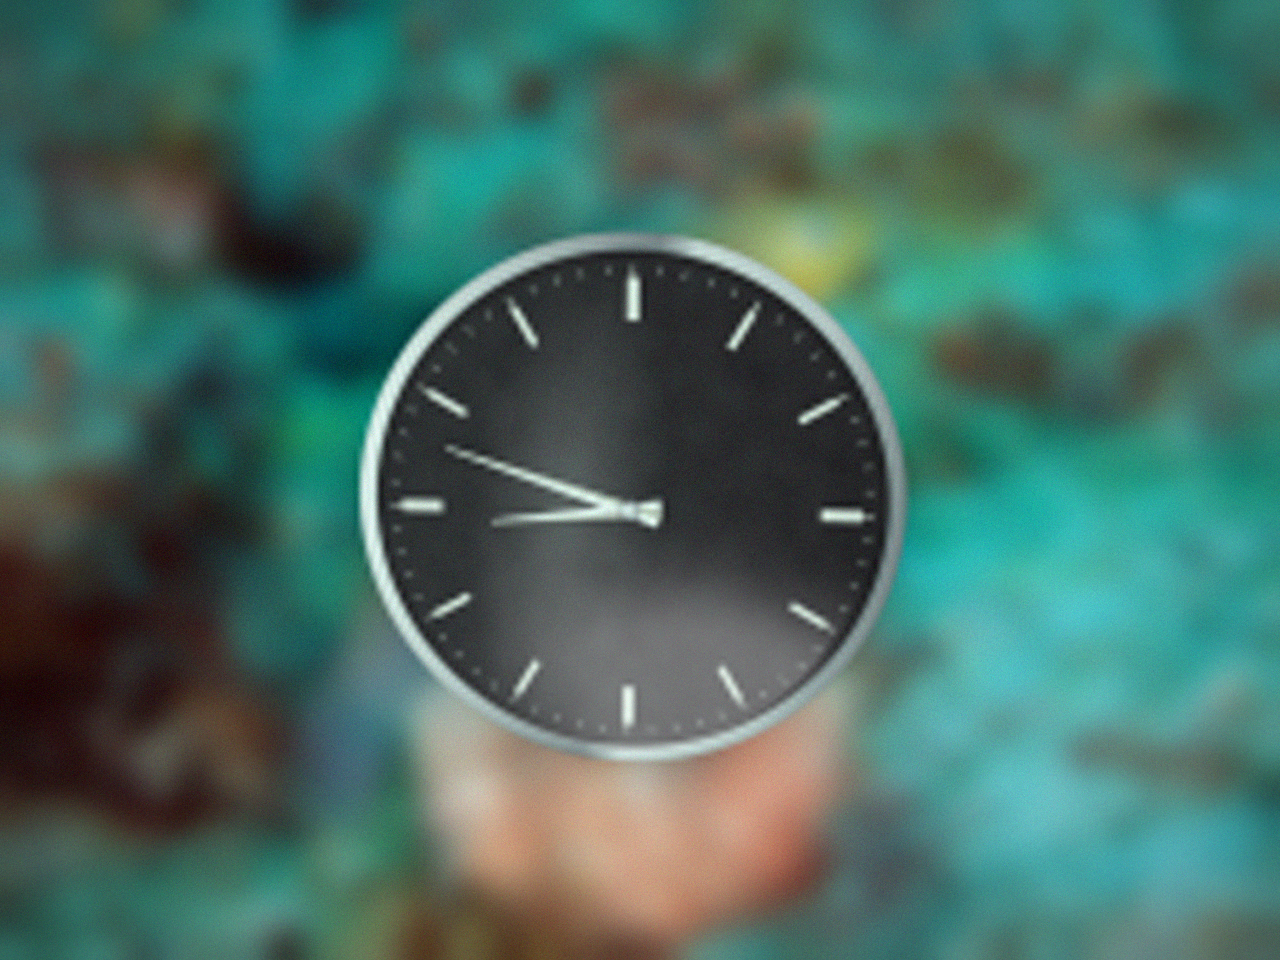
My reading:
8 h 48 min
